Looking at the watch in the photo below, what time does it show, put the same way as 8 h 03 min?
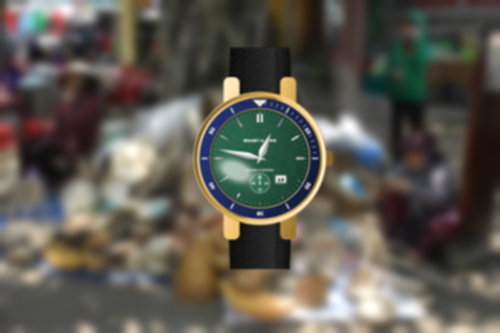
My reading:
12 h 47 min
